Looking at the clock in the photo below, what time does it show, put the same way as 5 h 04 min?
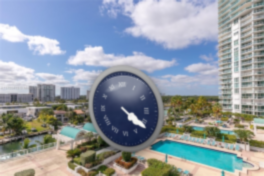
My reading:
4 h 21 min
